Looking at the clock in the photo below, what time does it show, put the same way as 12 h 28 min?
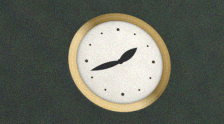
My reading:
1 h 42 min
